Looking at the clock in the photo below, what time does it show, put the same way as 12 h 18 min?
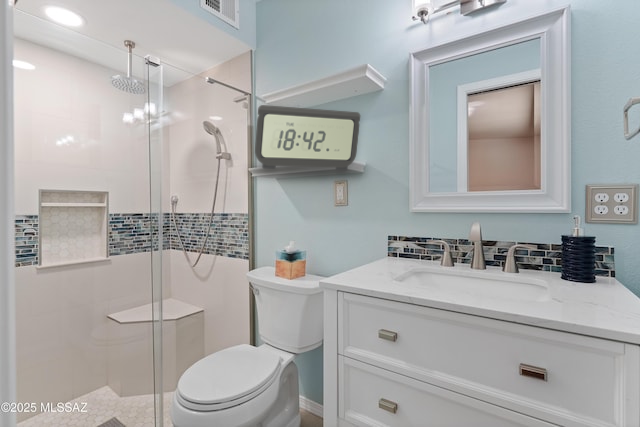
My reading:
18 h 42 min
